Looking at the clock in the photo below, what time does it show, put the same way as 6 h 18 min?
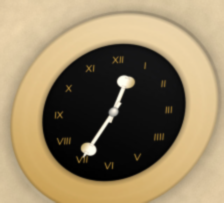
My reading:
12 h 35 min
